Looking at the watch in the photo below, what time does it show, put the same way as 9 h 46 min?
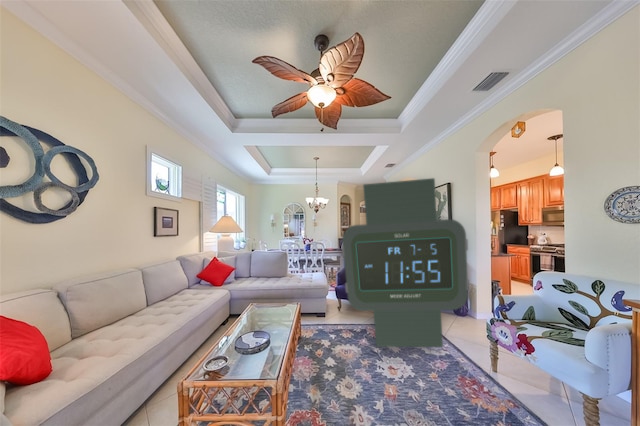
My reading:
11 h 55 min
